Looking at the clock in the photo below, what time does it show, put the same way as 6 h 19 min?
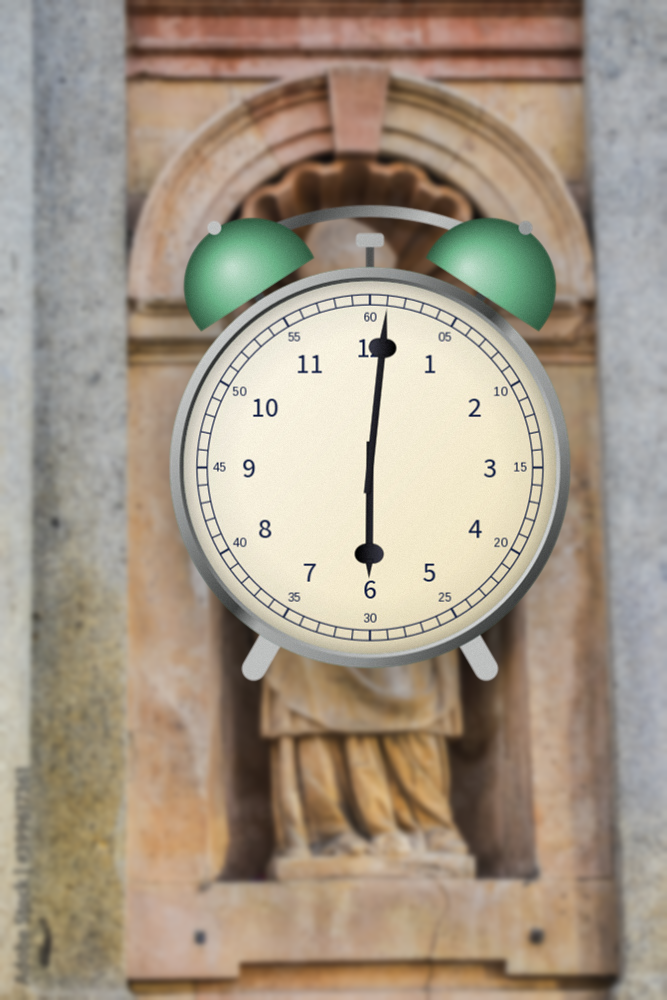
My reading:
6 h 01 min
